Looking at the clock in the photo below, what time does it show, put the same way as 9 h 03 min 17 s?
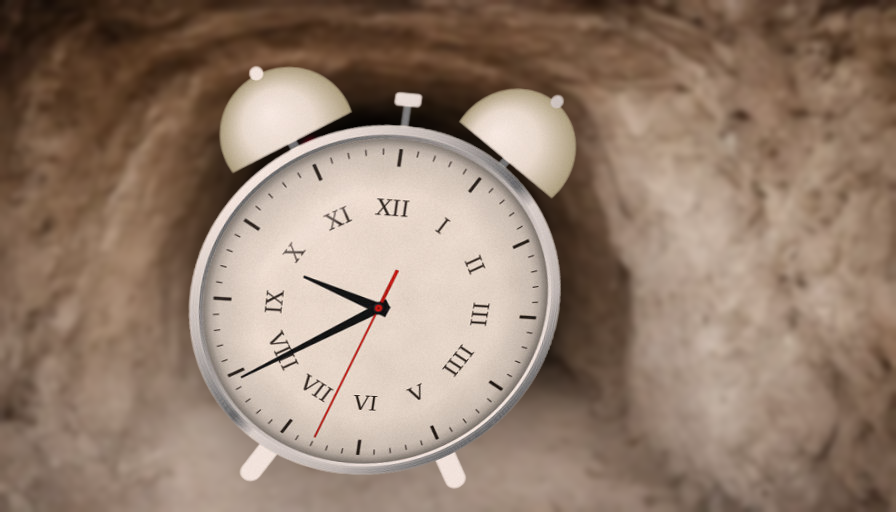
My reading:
9 h 39 min 33 s
